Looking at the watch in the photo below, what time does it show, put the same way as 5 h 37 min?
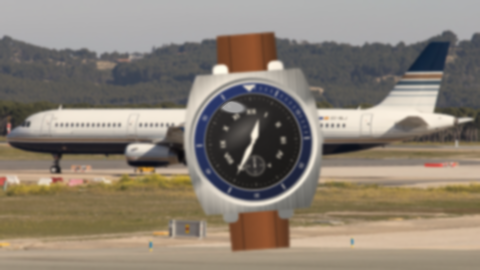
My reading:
12 h 35 min
